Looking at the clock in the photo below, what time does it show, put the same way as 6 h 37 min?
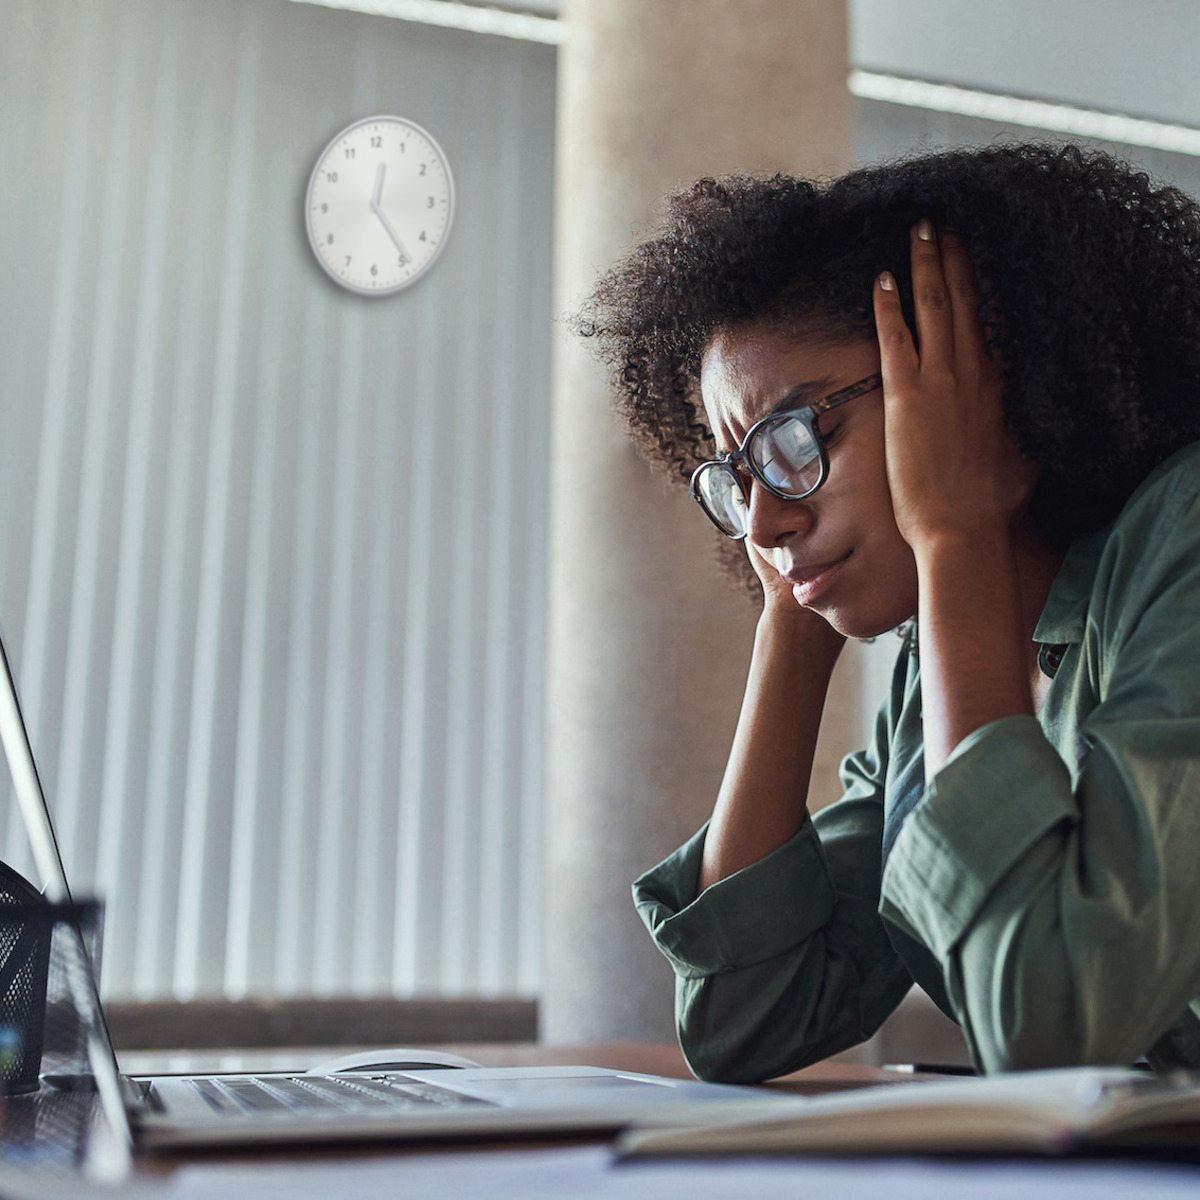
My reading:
12 h 24 min
